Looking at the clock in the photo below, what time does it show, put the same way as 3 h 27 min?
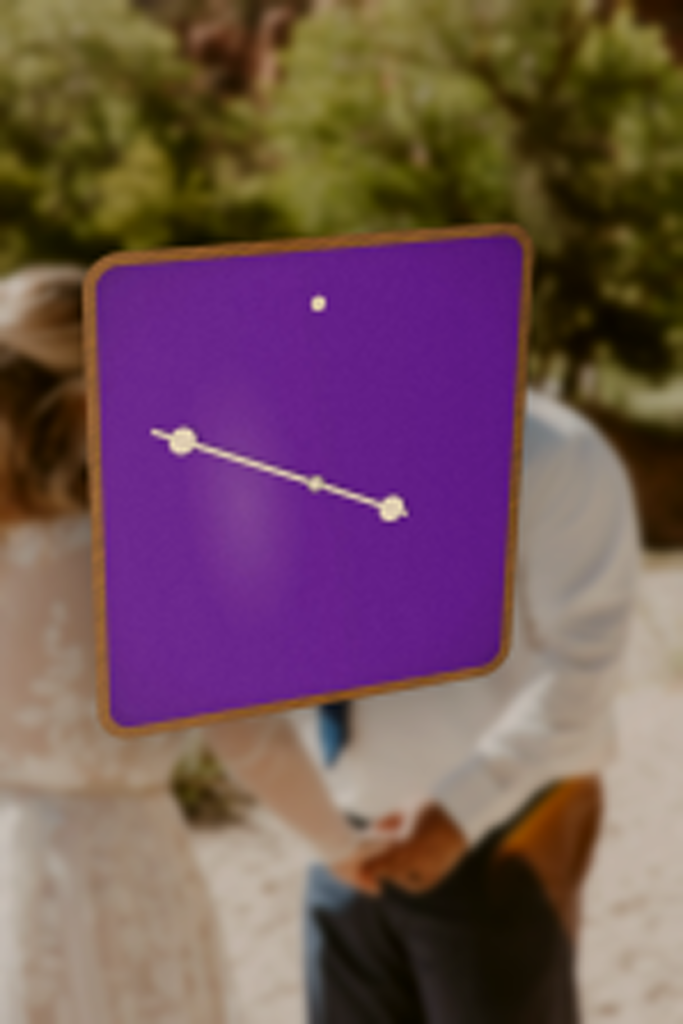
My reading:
3 h 49 min
